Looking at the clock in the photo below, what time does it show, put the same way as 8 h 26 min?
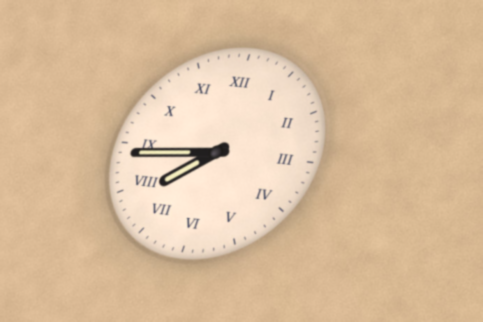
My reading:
7 h 44 min
